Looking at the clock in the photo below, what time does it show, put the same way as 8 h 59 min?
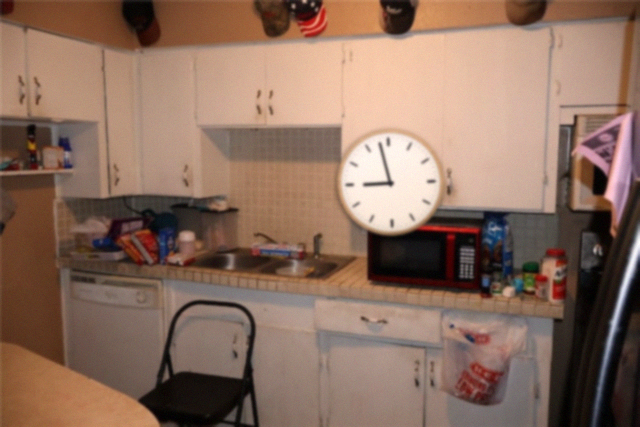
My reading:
8 h 58 min
